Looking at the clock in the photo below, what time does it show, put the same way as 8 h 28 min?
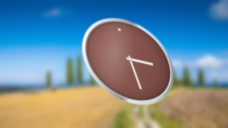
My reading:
3 h 30 min
